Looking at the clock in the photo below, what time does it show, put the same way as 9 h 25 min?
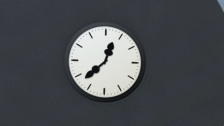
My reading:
12 h 38 min
